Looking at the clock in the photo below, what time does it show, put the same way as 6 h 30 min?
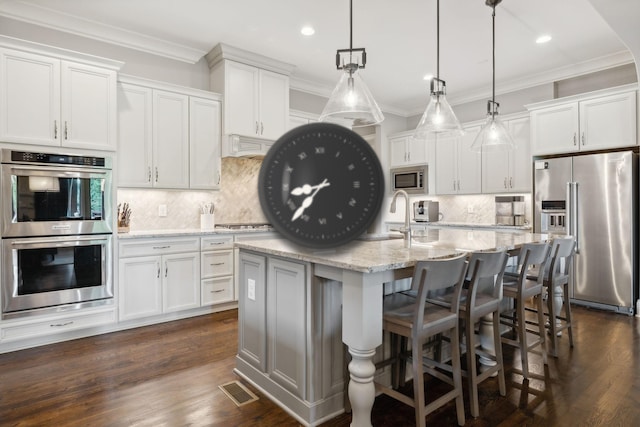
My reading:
8 h 37 min
